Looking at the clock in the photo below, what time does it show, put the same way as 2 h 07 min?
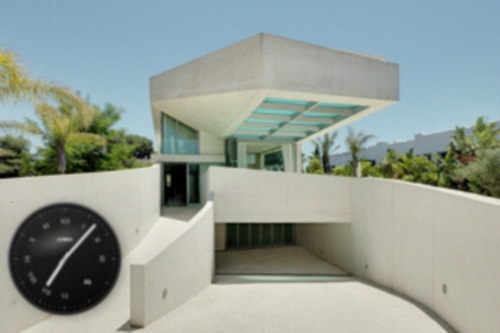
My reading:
7 h 07 min
